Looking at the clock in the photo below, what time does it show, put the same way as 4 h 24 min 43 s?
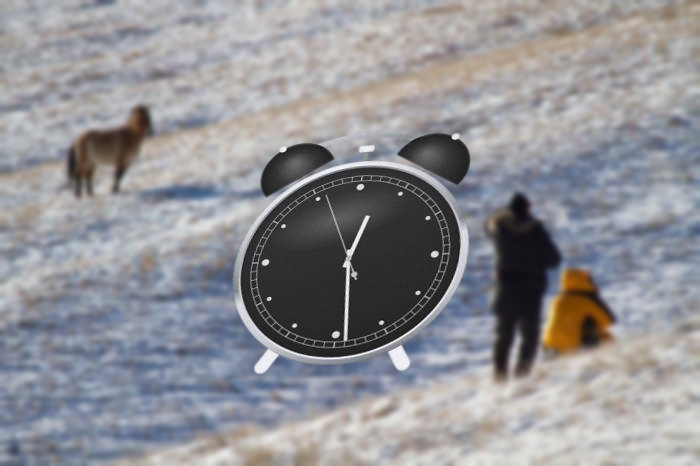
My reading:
12 h 28 min 56 s
